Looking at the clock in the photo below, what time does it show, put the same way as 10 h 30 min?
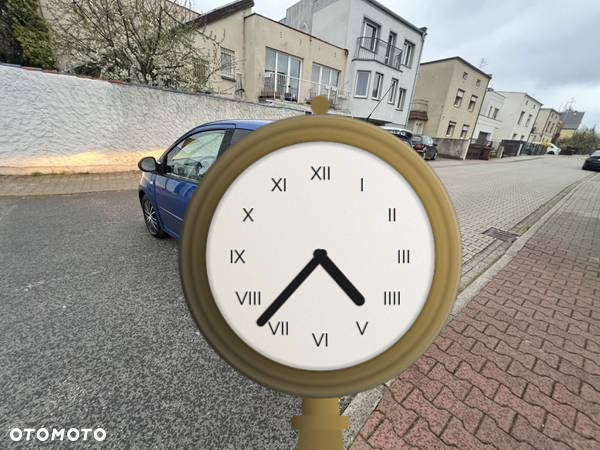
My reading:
4 h 37 min
